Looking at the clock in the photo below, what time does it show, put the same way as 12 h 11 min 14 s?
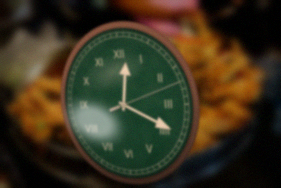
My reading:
12 h 19 min 12 s
